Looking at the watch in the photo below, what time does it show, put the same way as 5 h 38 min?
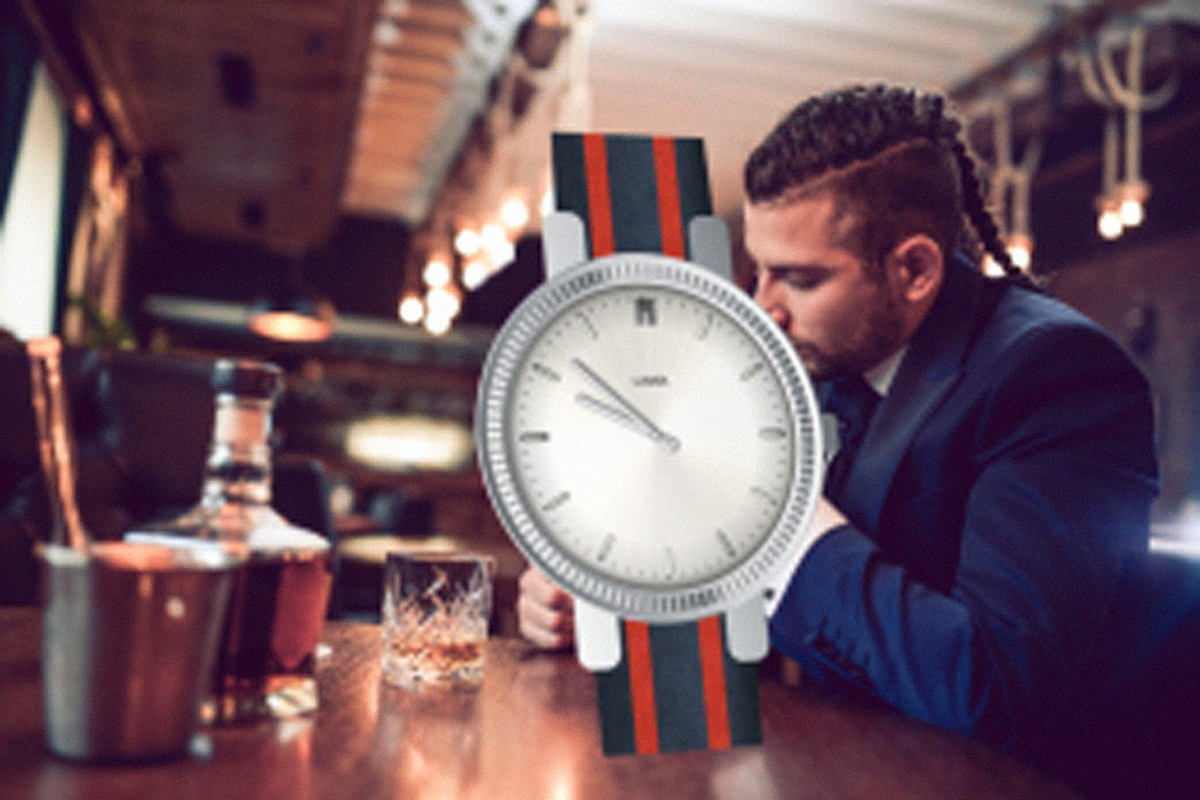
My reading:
9 h 52 min
